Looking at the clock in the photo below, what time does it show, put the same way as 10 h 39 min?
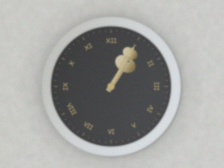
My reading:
1 h 05 min
